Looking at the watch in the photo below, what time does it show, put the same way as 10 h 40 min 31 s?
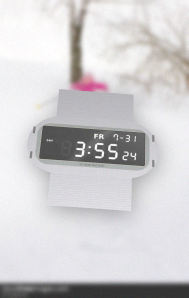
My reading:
3 h 55 min 24 s
